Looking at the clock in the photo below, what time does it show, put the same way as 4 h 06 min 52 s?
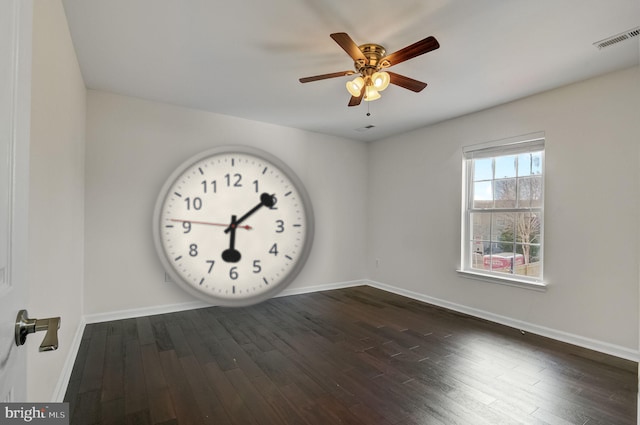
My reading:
6 h 08 min 46 s
